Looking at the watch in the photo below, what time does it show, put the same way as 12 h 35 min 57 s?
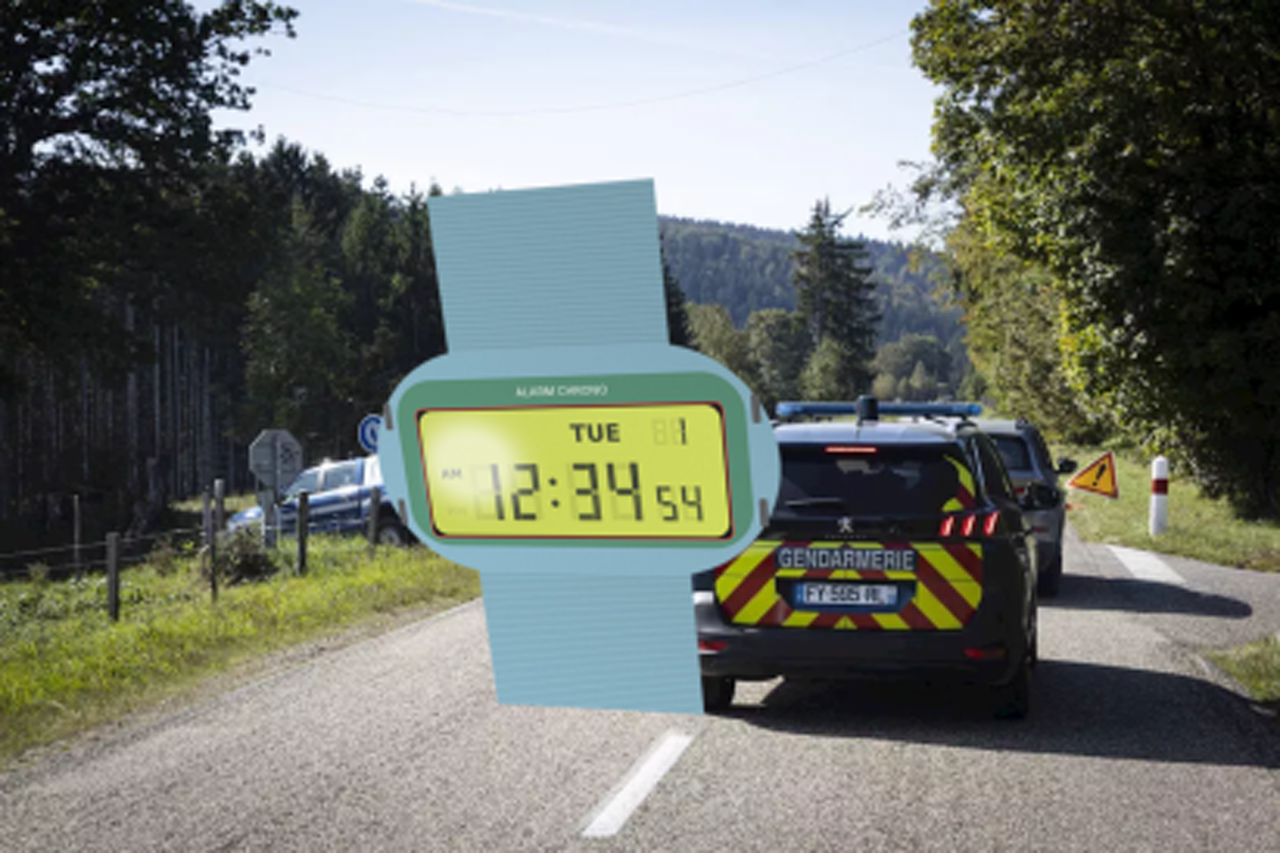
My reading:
12 h 34 min 54 s
